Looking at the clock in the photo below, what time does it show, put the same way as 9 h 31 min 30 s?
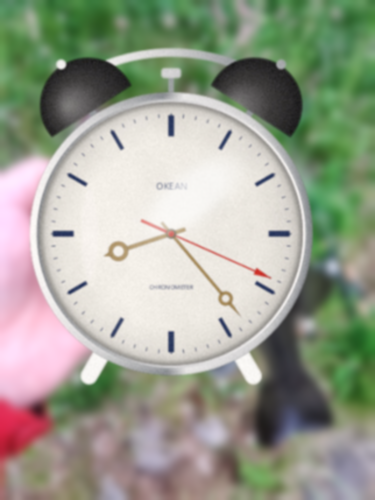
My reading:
8 h 23 min 19 s
